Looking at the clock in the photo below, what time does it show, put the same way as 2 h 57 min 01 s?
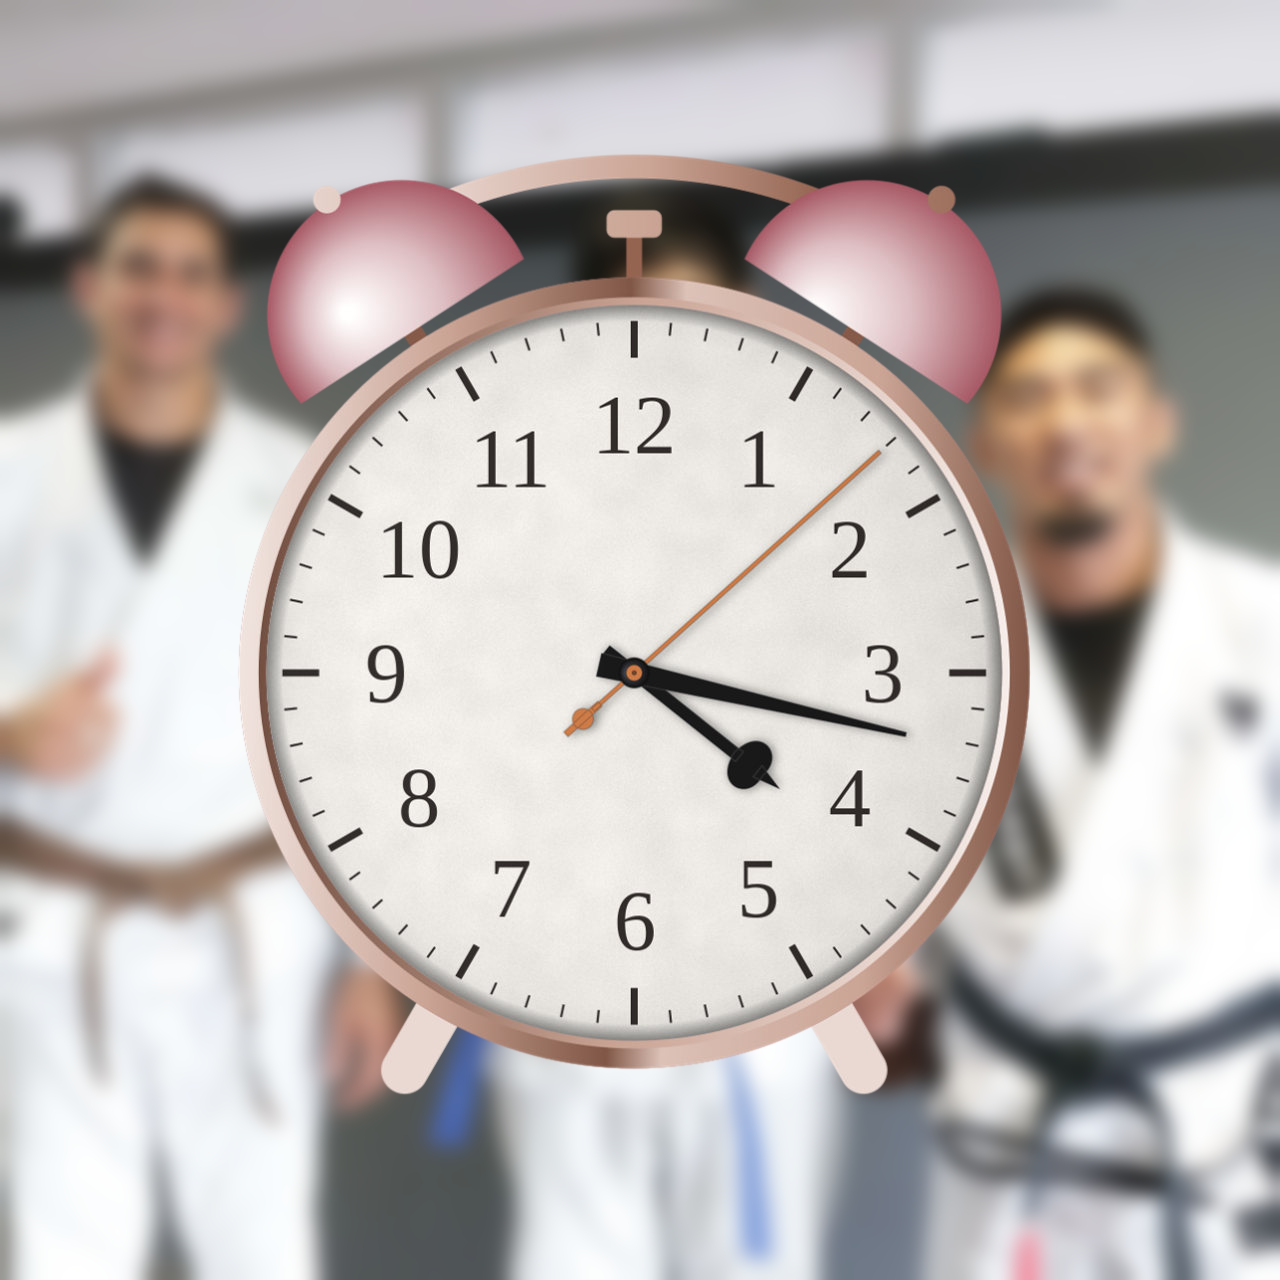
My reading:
4 h 17 min 08 s
